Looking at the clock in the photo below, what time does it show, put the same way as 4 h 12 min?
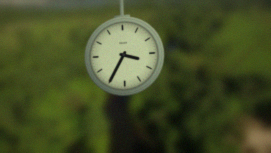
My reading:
3 h 35 min
